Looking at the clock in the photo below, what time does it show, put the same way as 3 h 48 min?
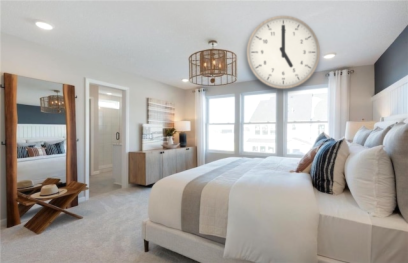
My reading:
5 h 00 min
